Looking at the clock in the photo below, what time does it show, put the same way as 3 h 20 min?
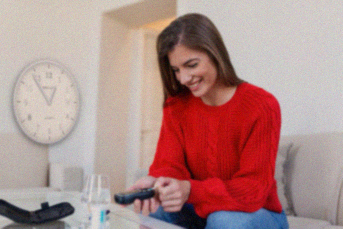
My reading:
12 h 54 min
